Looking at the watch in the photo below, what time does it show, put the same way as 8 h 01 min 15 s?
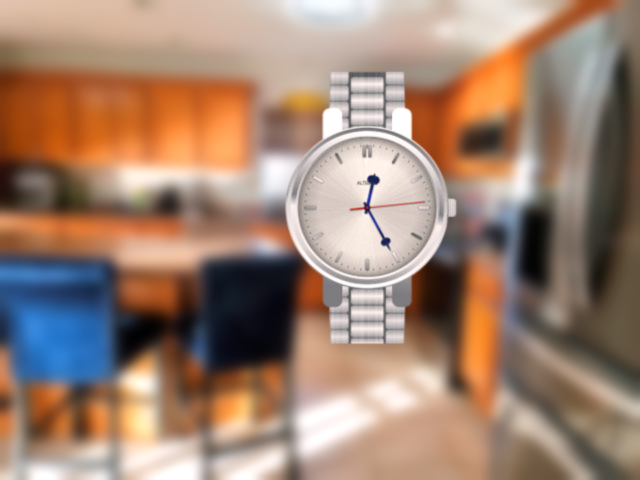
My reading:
12 h 25 min 14 s
